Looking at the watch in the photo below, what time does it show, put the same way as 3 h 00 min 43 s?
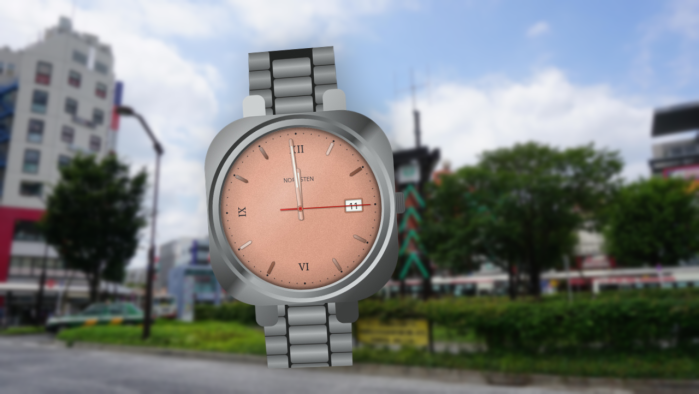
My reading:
11 h 59 min 15 s
